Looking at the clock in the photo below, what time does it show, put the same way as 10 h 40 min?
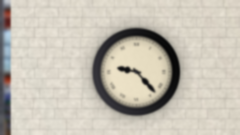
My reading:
9 h 23 min
